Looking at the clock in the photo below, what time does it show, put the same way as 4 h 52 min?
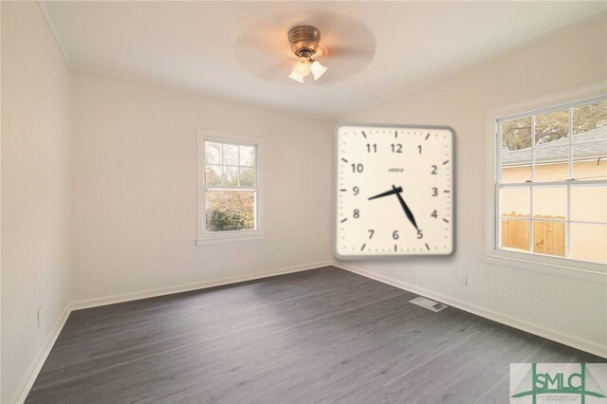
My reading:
8 h 25 min
